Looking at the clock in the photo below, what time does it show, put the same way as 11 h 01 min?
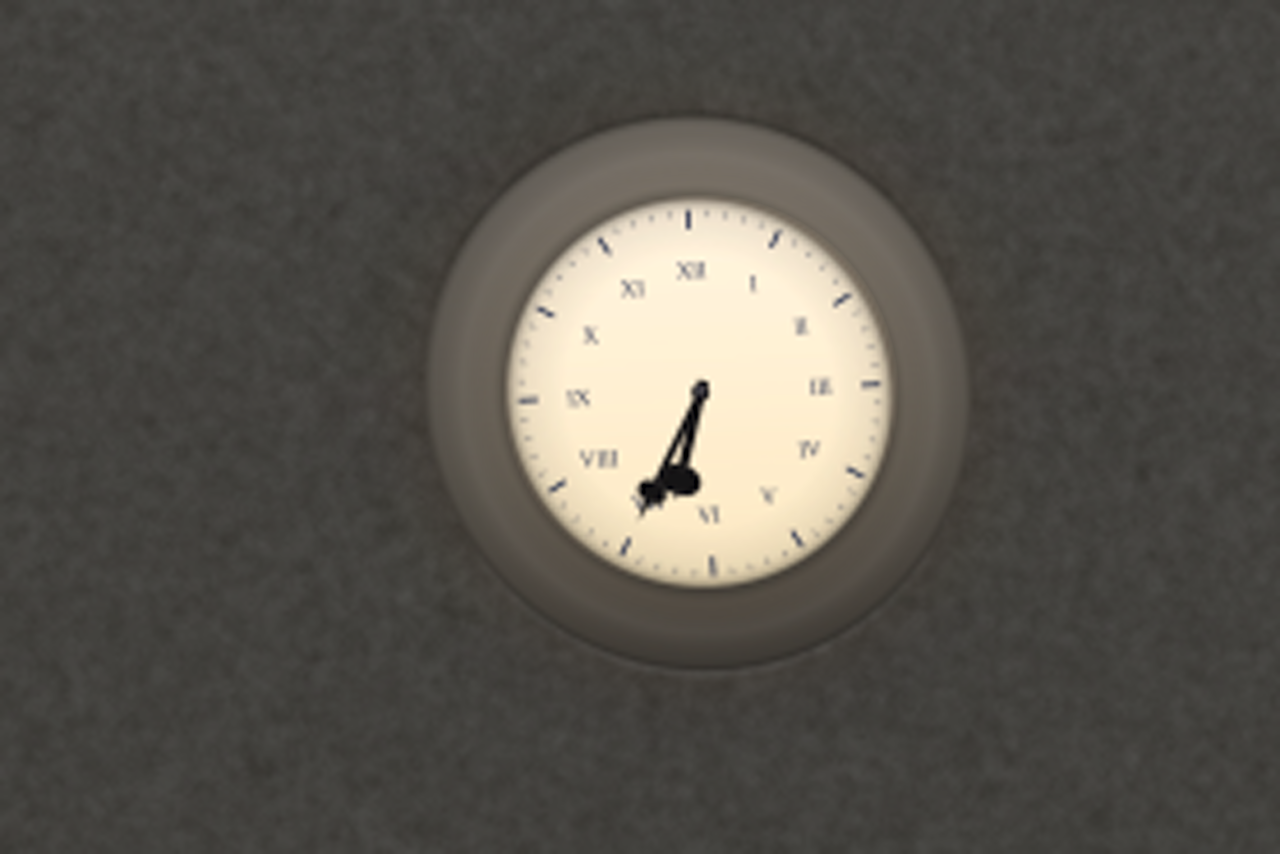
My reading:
6 h 35 min
